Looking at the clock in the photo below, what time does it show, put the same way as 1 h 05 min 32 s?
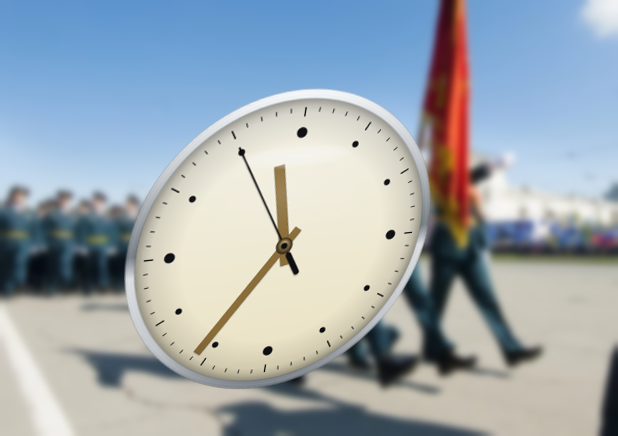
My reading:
11 h 35 min 55 s
